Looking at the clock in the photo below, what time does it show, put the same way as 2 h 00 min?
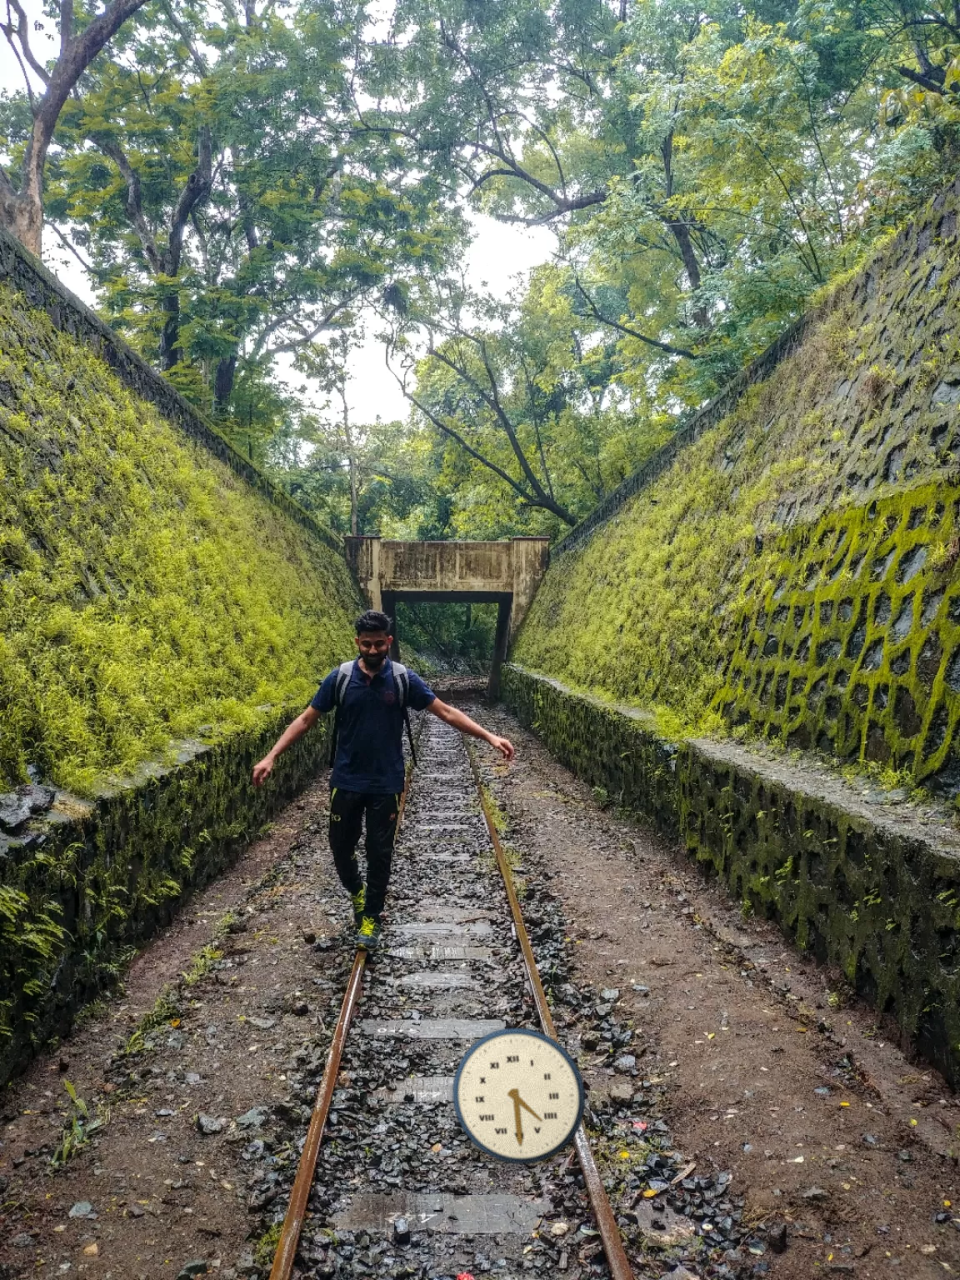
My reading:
4 h 30 min
